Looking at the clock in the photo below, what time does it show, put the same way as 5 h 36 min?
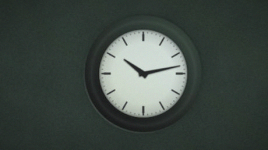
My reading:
10 h 13 min
